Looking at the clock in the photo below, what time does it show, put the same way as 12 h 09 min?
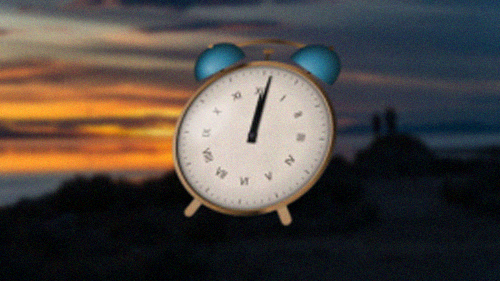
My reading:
12 h 01 min
